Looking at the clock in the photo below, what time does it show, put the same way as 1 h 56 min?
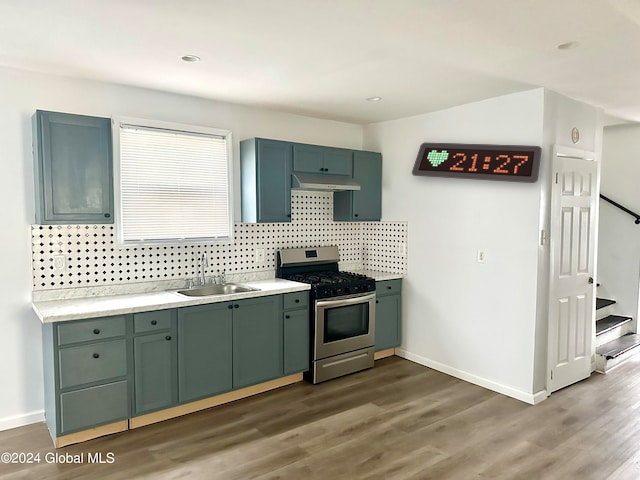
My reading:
21 h 27 min
